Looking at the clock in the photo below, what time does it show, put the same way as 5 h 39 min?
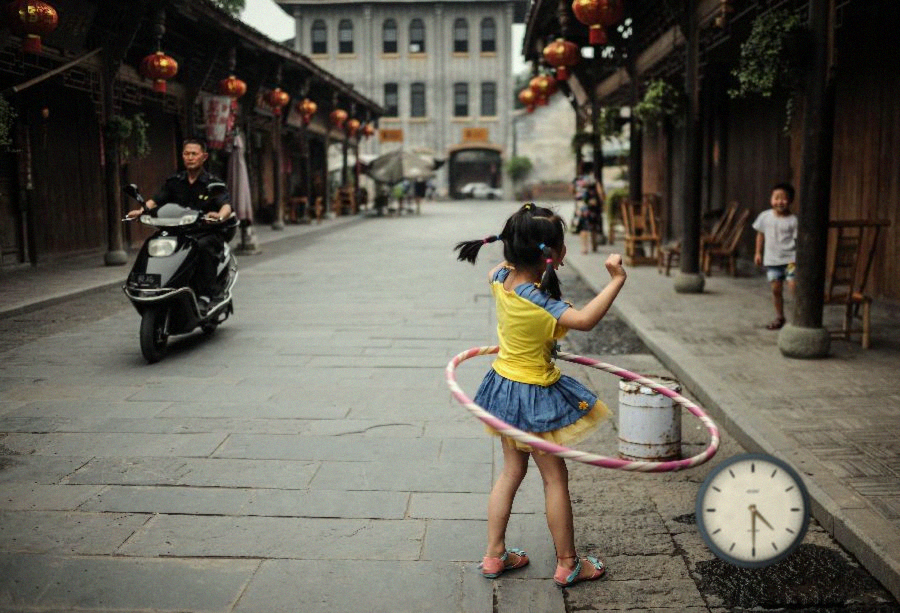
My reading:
4 h 30 min
